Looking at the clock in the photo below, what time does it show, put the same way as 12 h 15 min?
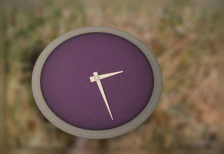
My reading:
2 h 27 min
